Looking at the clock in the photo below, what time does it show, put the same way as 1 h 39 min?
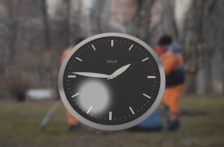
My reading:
1 h 46 min
